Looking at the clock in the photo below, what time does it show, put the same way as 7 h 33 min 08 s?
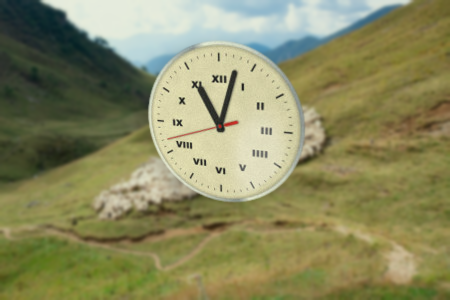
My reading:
11 h 02 min 42 s
